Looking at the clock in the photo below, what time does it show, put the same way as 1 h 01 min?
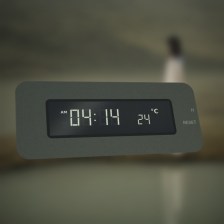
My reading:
4 h 14 min
